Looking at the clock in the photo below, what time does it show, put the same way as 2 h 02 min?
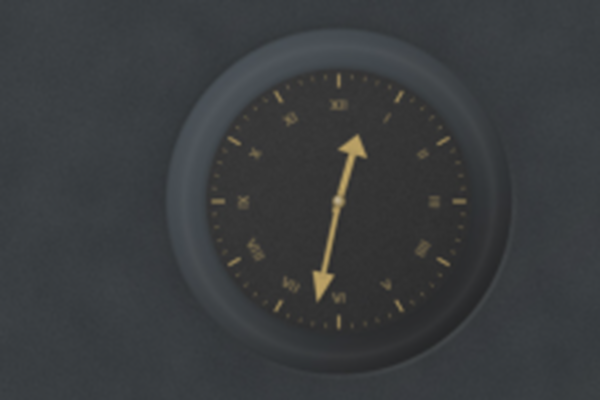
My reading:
12 h 32 min
